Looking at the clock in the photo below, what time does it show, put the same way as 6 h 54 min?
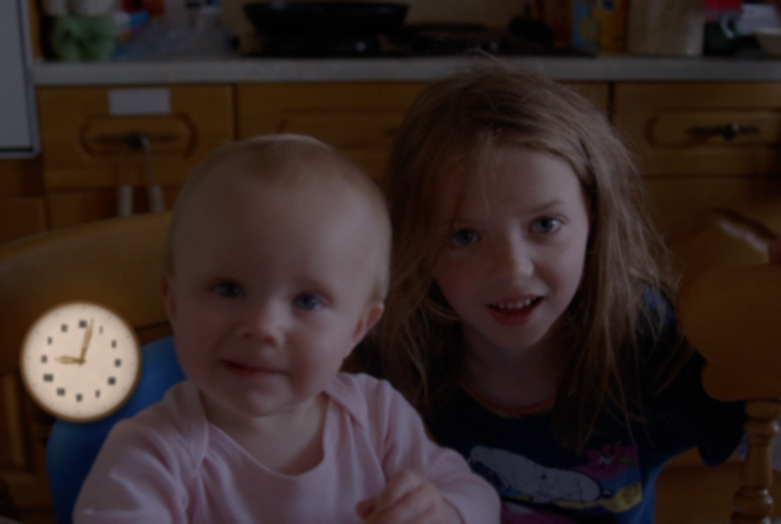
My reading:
9 h 02 min
